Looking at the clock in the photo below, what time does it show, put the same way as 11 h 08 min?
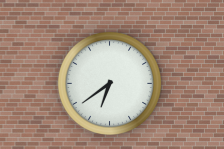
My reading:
6 h 39 min
